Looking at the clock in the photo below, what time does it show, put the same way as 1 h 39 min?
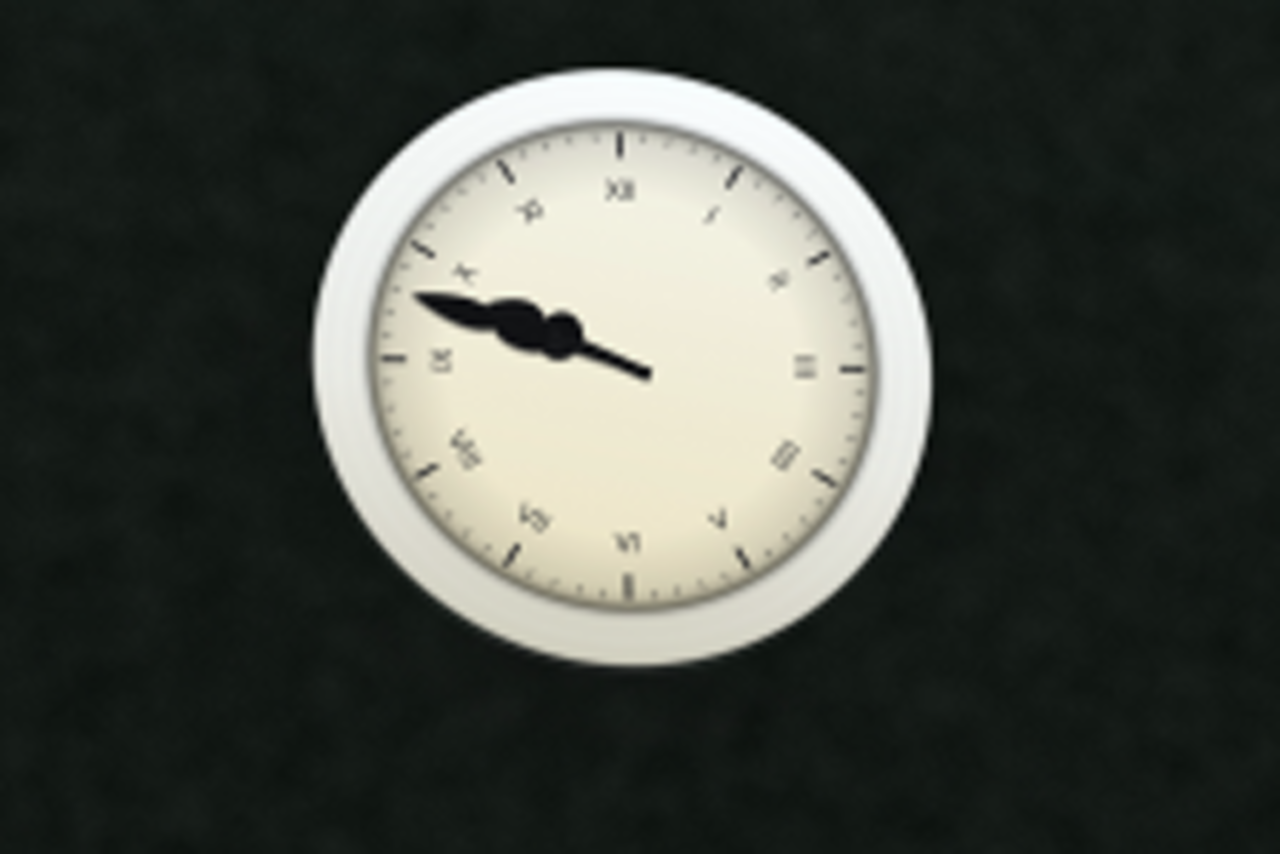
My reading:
9 h 48 min
